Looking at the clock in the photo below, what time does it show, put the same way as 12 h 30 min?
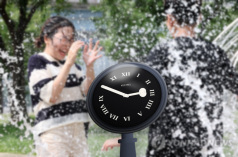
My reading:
2 h 50 min
